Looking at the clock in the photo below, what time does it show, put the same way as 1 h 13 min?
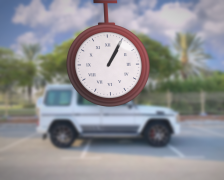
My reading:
1 h 05 min
